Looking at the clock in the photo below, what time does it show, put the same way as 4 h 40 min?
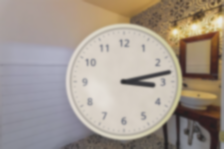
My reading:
3 h 13 min
